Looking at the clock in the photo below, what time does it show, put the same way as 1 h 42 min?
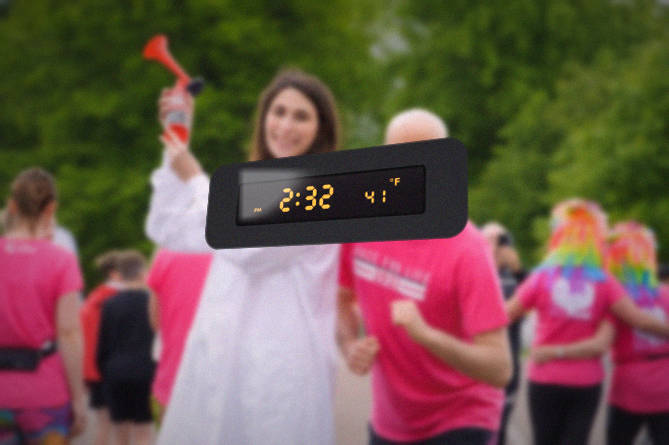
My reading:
2 h 32 min
